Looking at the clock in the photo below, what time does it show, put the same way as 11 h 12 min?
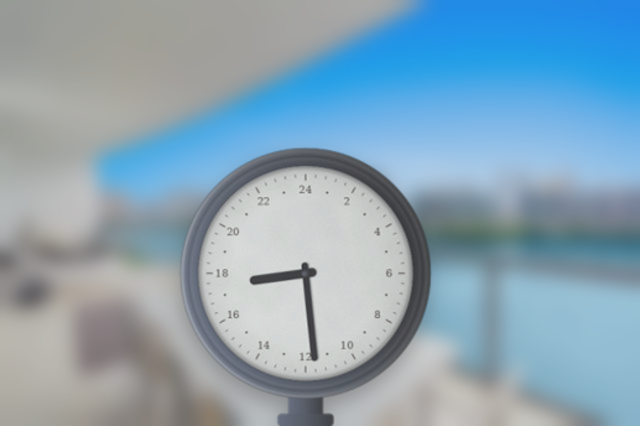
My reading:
17 h 29 min
